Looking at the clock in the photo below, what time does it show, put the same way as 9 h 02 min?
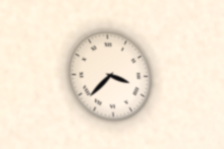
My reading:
3 h 38 min
